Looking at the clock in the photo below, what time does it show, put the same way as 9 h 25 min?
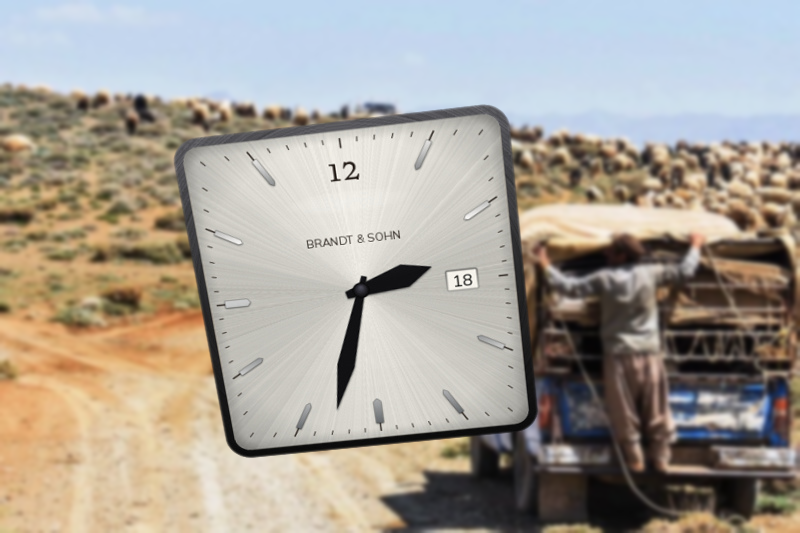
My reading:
2 h 33 min
